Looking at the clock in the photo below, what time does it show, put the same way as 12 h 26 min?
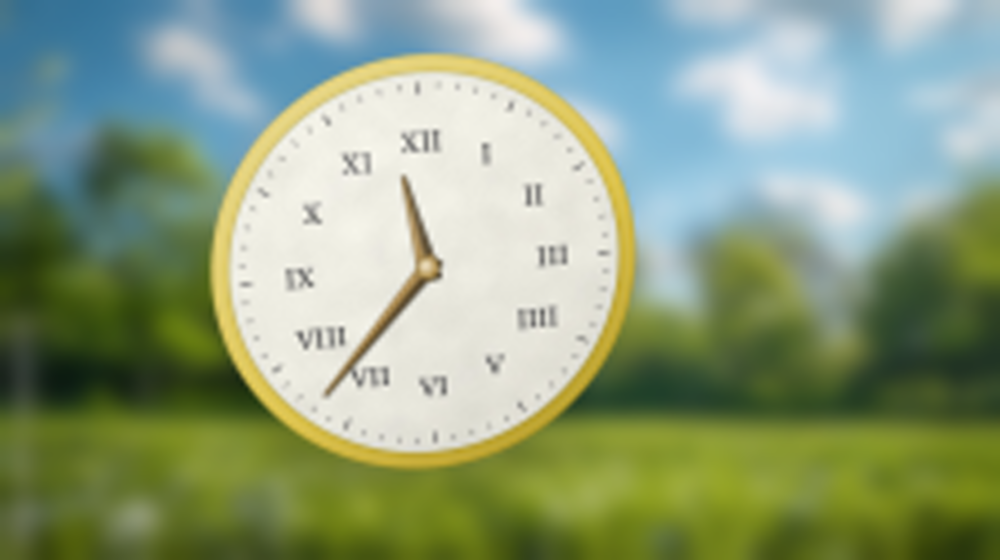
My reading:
11 h 37 min
